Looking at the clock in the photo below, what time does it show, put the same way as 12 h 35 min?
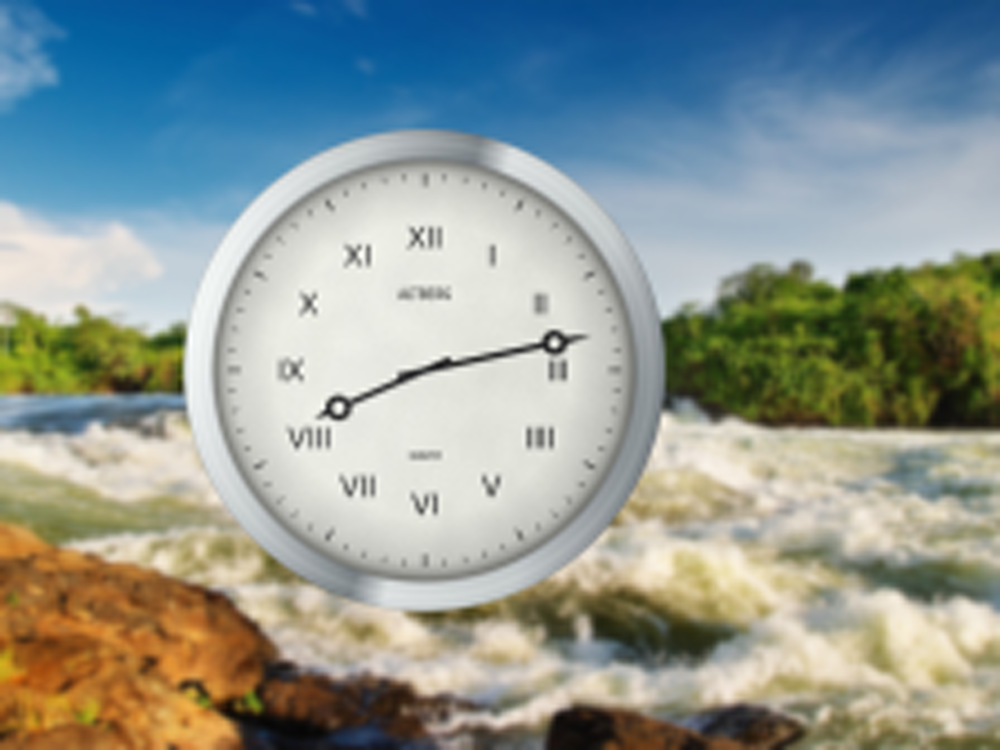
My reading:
8 h 13 min
